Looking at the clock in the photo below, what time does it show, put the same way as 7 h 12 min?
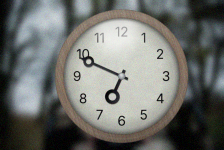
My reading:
6 h 49 min
